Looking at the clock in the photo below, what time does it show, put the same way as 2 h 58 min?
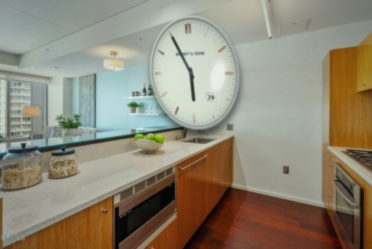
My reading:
5 h 55 min
